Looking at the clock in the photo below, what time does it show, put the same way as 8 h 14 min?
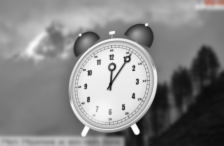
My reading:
12 h 06 min
